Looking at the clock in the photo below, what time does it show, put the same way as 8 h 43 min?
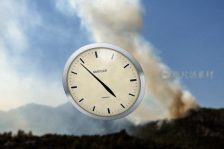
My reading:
4 h 54 min
